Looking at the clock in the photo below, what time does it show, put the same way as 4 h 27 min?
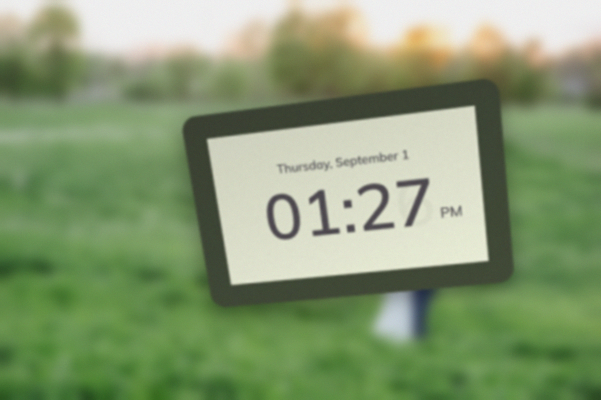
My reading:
1 h 27 min
